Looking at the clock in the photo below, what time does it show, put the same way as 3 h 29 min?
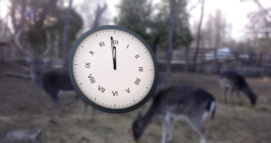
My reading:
11 h 59 min
